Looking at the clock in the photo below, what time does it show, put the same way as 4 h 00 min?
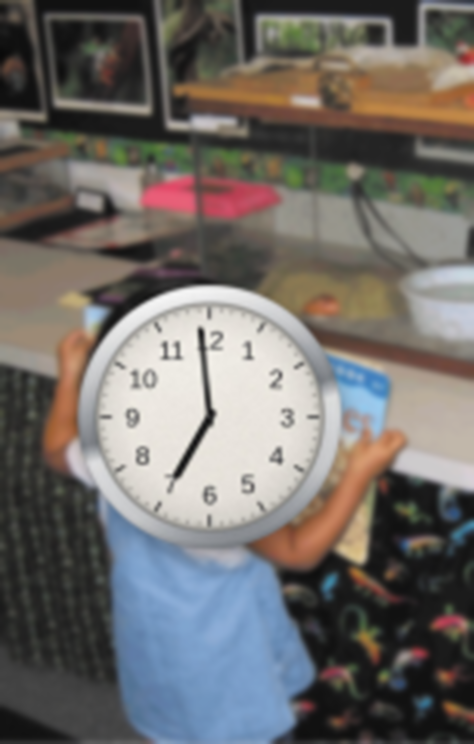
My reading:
6 h 59 min
